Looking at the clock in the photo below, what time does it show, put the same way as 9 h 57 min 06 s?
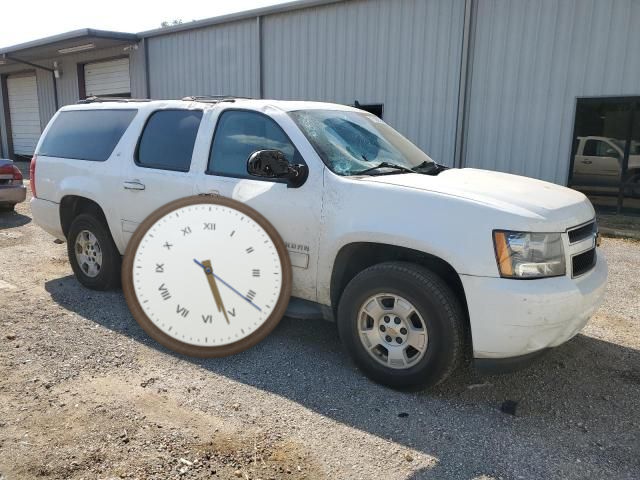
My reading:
5 h 26 min 21 s
